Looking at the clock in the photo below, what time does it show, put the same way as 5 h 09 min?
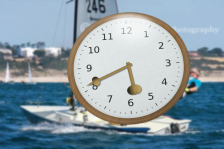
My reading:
5 h 41 min
